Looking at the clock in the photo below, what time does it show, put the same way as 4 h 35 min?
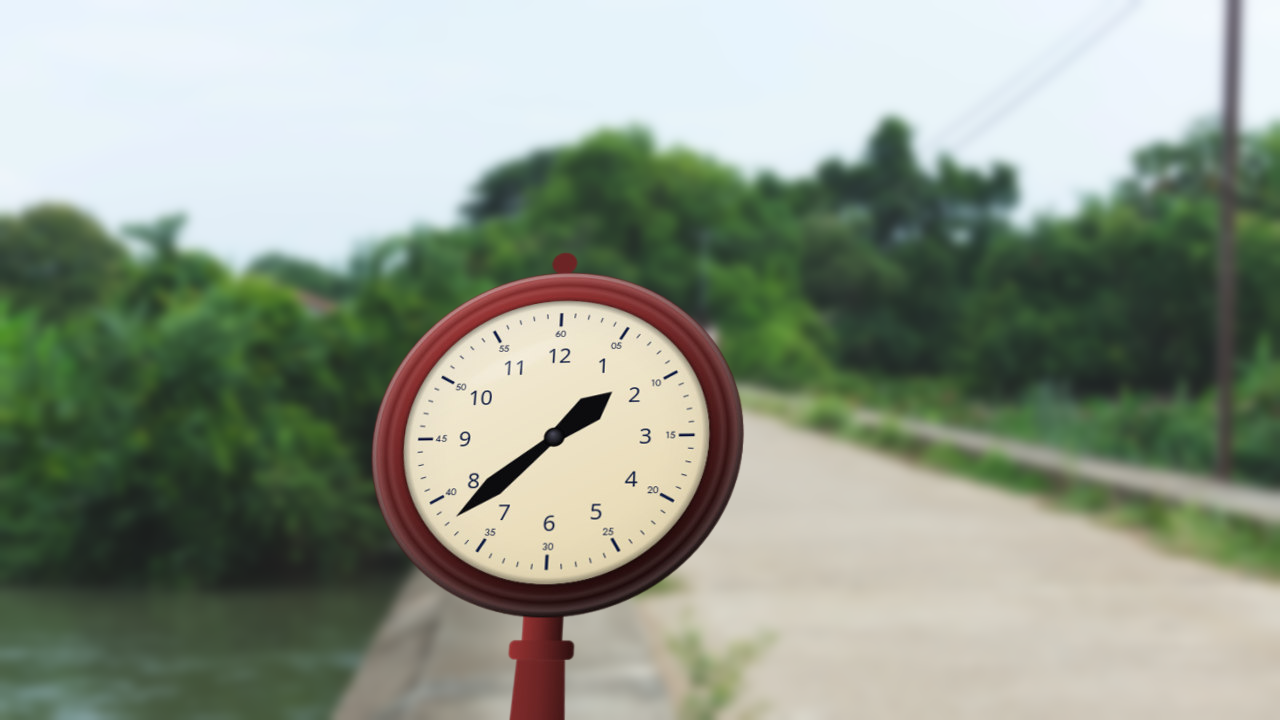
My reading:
1 h 38 min
